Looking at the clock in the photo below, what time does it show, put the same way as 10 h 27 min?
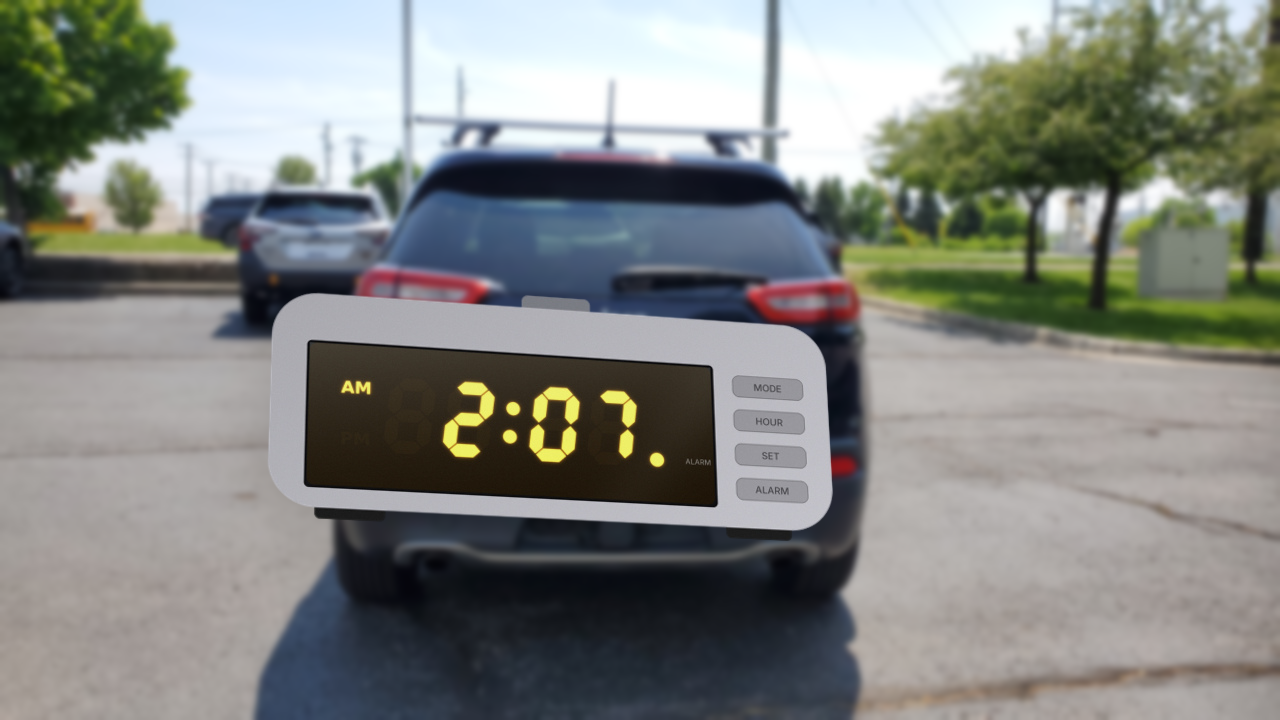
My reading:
2 h 07 min
